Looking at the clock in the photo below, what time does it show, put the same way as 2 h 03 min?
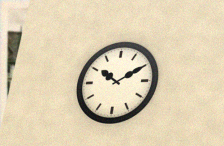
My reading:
10 h 10 min
